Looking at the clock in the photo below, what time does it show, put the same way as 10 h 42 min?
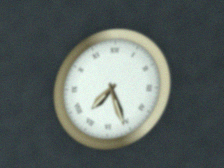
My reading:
7 h 26 min
